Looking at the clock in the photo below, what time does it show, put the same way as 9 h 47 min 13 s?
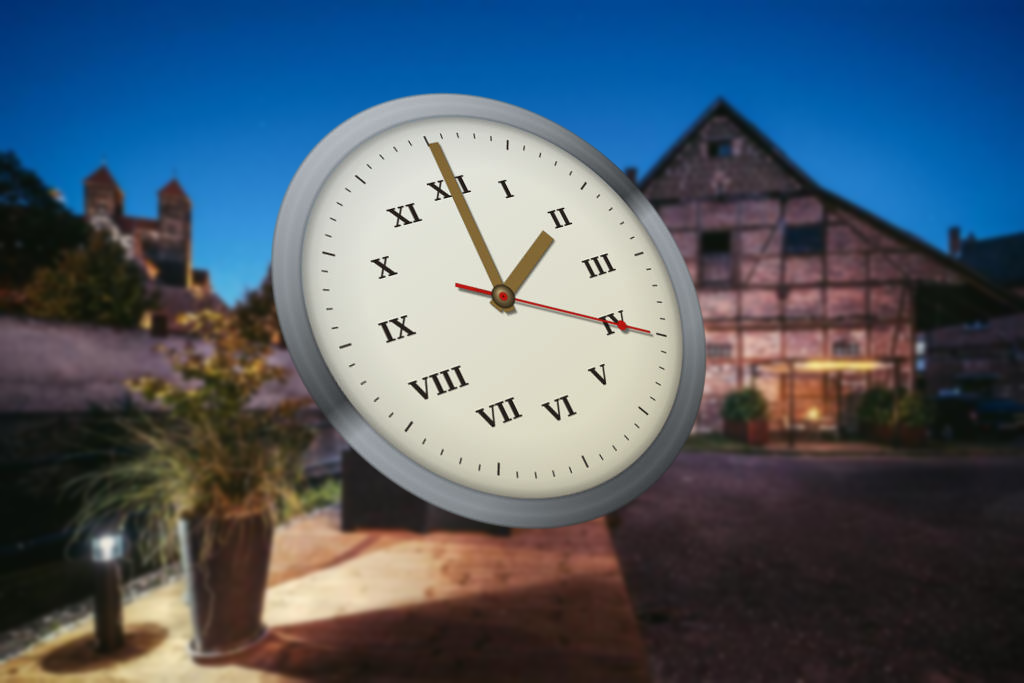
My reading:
2 h 00 min 20 s
